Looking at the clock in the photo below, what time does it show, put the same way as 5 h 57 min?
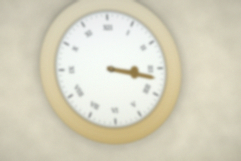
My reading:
3 h 17 min
